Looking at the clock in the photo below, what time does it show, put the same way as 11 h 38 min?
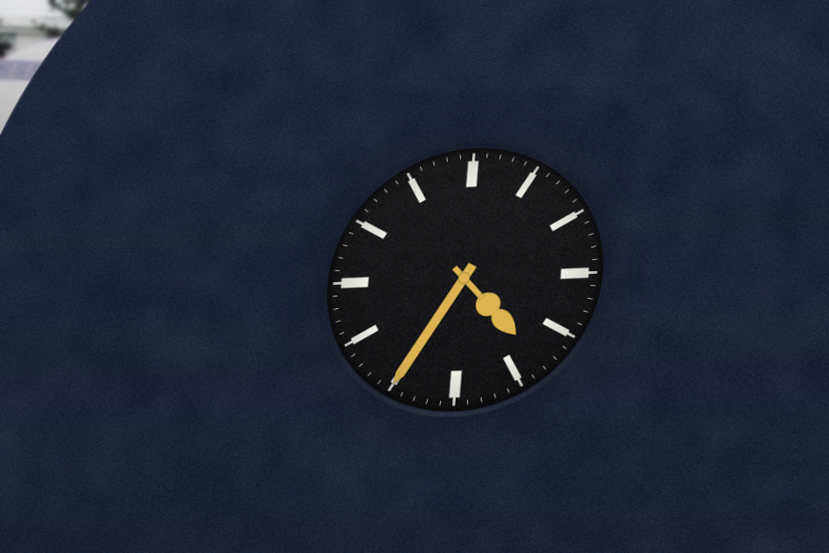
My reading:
4 h 35 min
